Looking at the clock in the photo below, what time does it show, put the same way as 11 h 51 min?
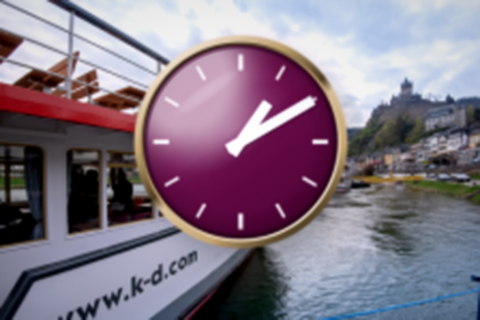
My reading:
1 h 10 min
